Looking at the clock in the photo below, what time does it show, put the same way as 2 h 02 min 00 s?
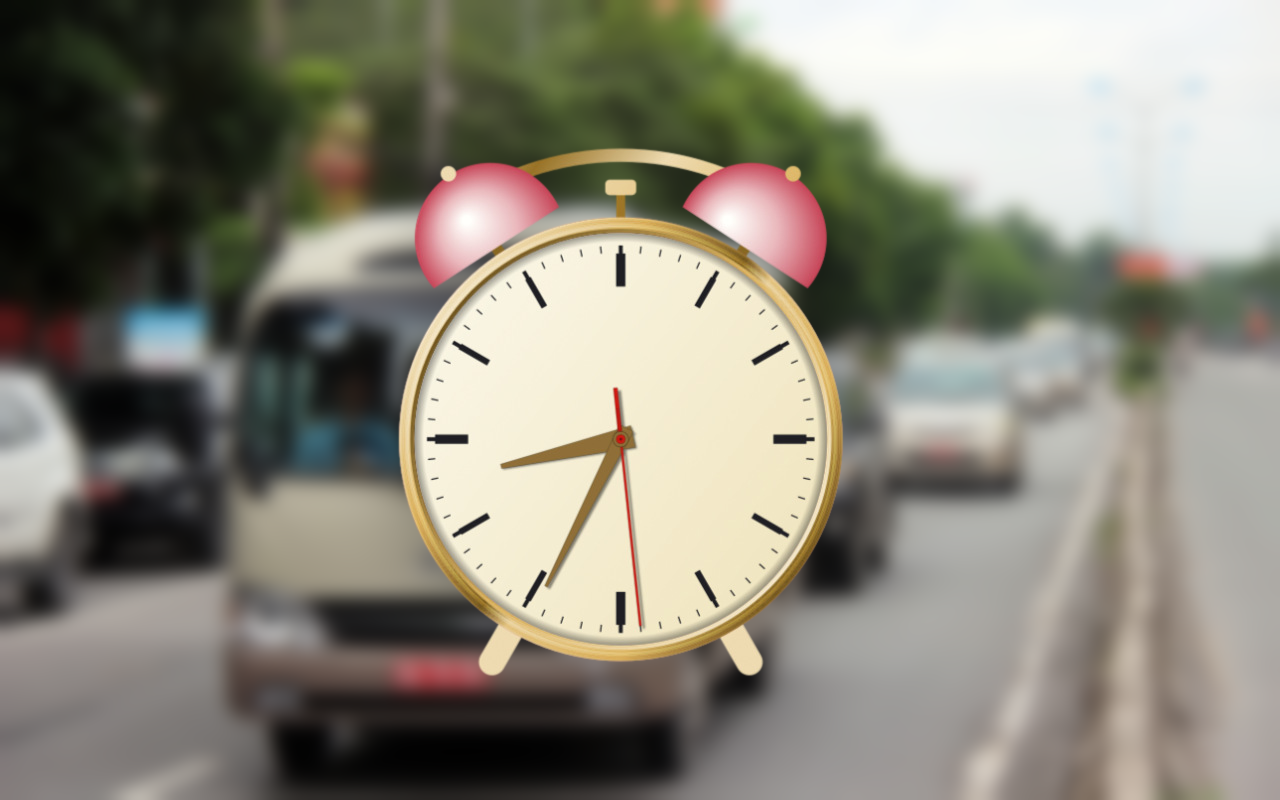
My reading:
8 h 34 min 29 s
